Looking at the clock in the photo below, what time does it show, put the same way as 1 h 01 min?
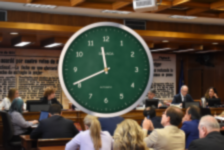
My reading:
11 h 41 min
